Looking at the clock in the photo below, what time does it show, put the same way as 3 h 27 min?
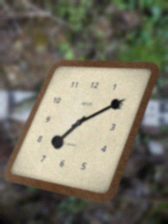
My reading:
7 h 09 min
